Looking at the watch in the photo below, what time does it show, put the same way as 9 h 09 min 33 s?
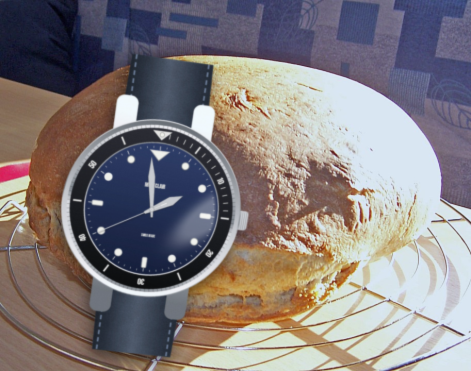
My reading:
1 h 58 min 40 s
